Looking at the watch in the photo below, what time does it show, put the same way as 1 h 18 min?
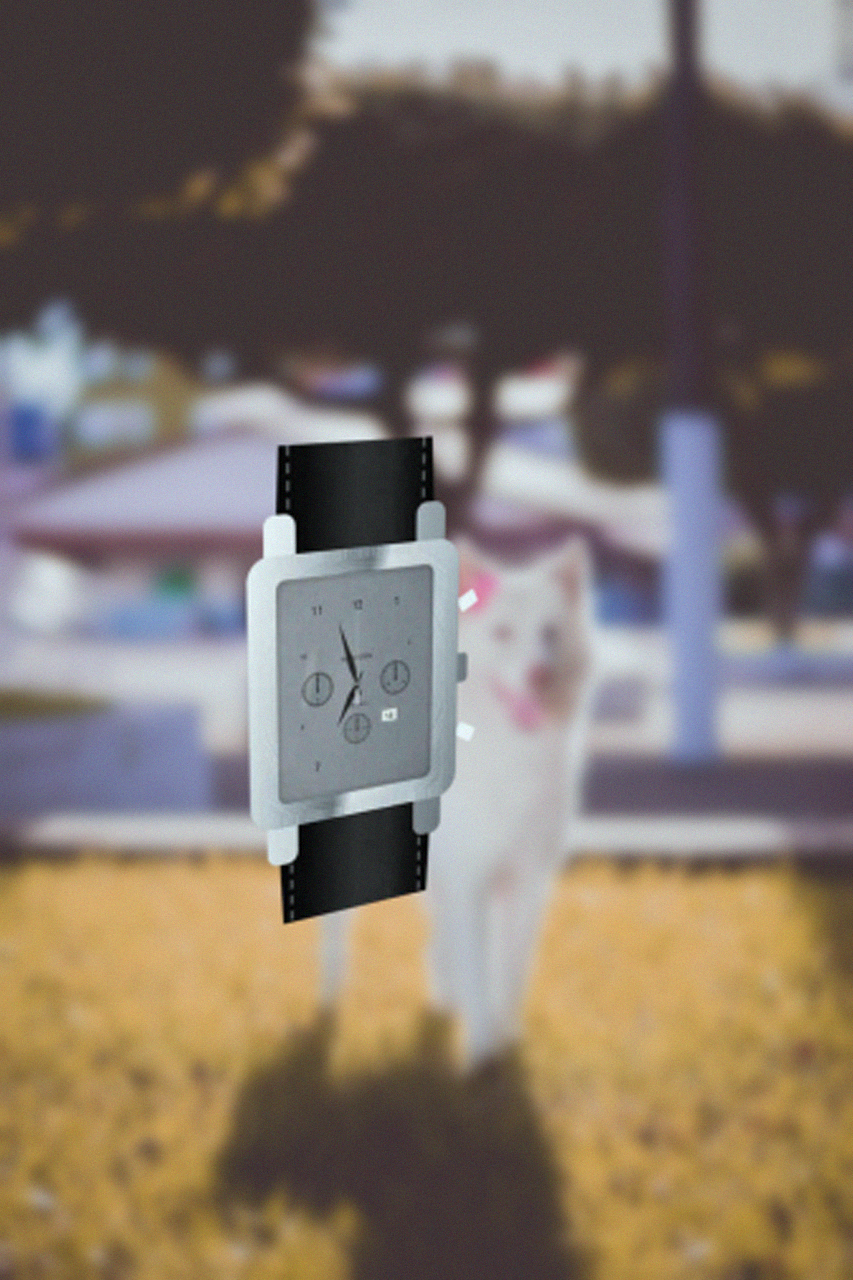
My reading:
6 h 57 min
